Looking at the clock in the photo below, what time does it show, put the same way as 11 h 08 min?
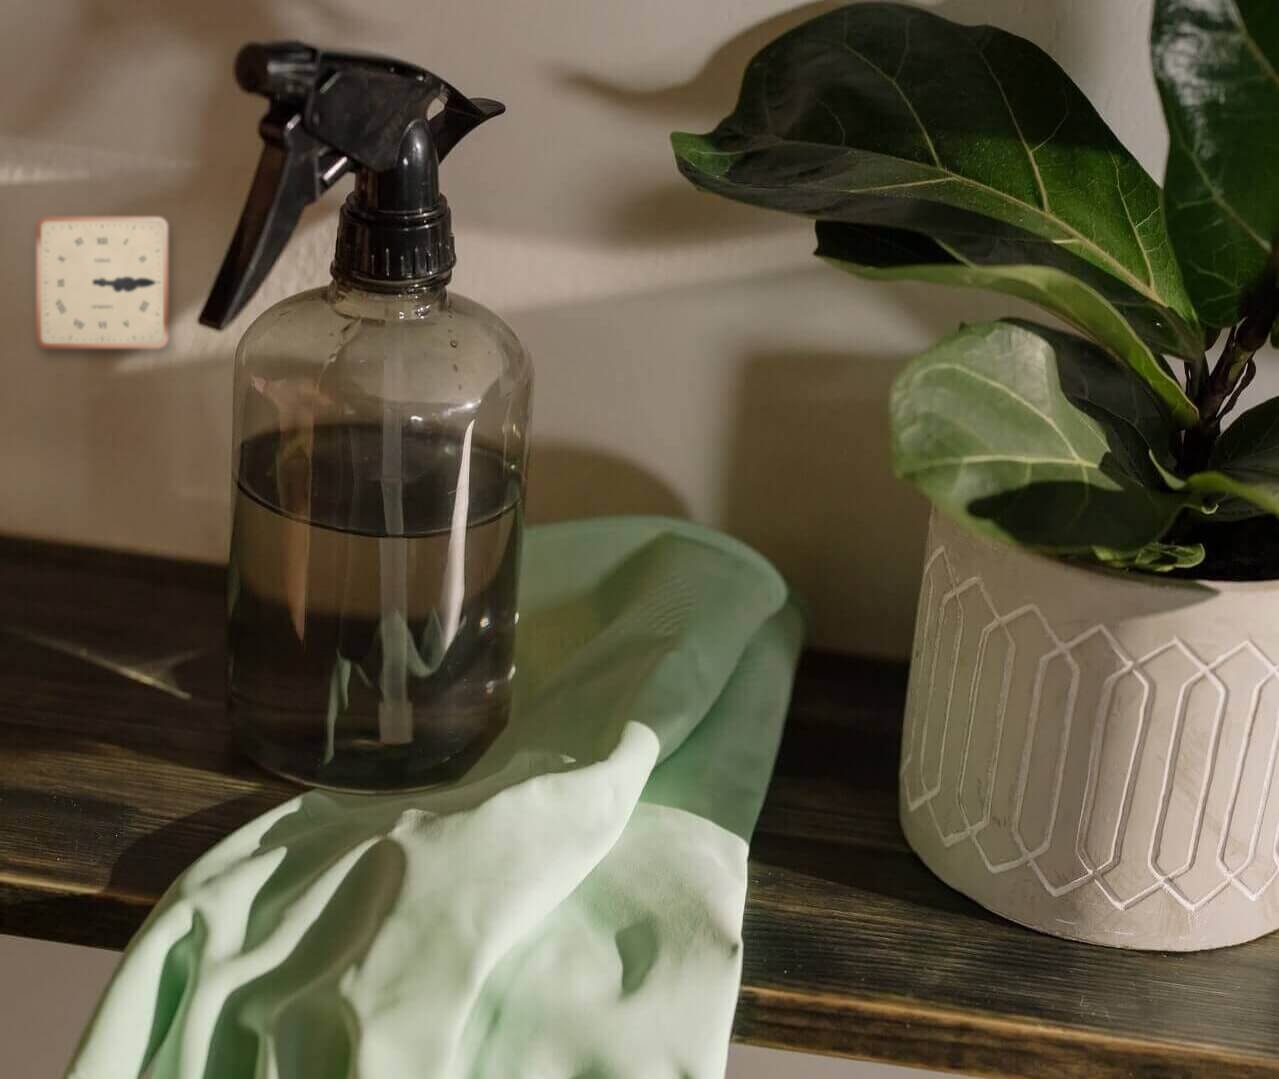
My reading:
3 h 15 min
